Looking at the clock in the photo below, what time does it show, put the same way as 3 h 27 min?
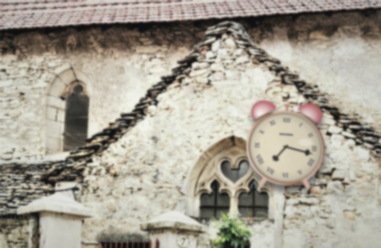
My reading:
7 h 17 min
